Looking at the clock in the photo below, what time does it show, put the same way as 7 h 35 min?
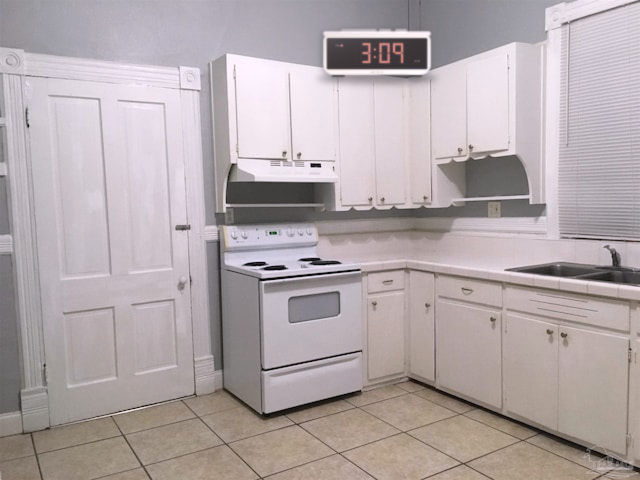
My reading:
3 h 09 min
